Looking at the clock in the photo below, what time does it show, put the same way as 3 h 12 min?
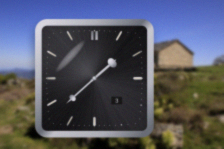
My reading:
1 h 38 min
